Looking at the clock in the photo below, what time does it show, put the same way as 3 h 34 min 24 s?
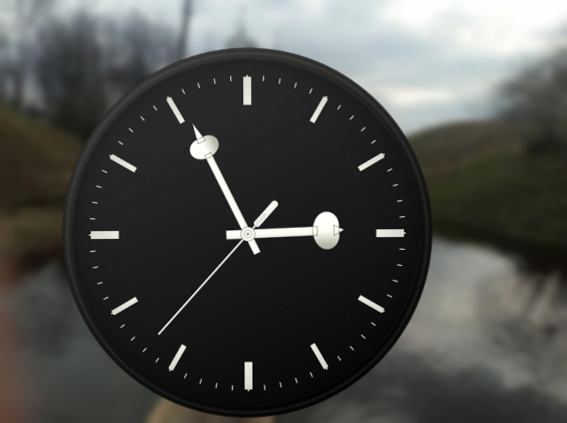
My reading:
2 h 55 min 37 s
